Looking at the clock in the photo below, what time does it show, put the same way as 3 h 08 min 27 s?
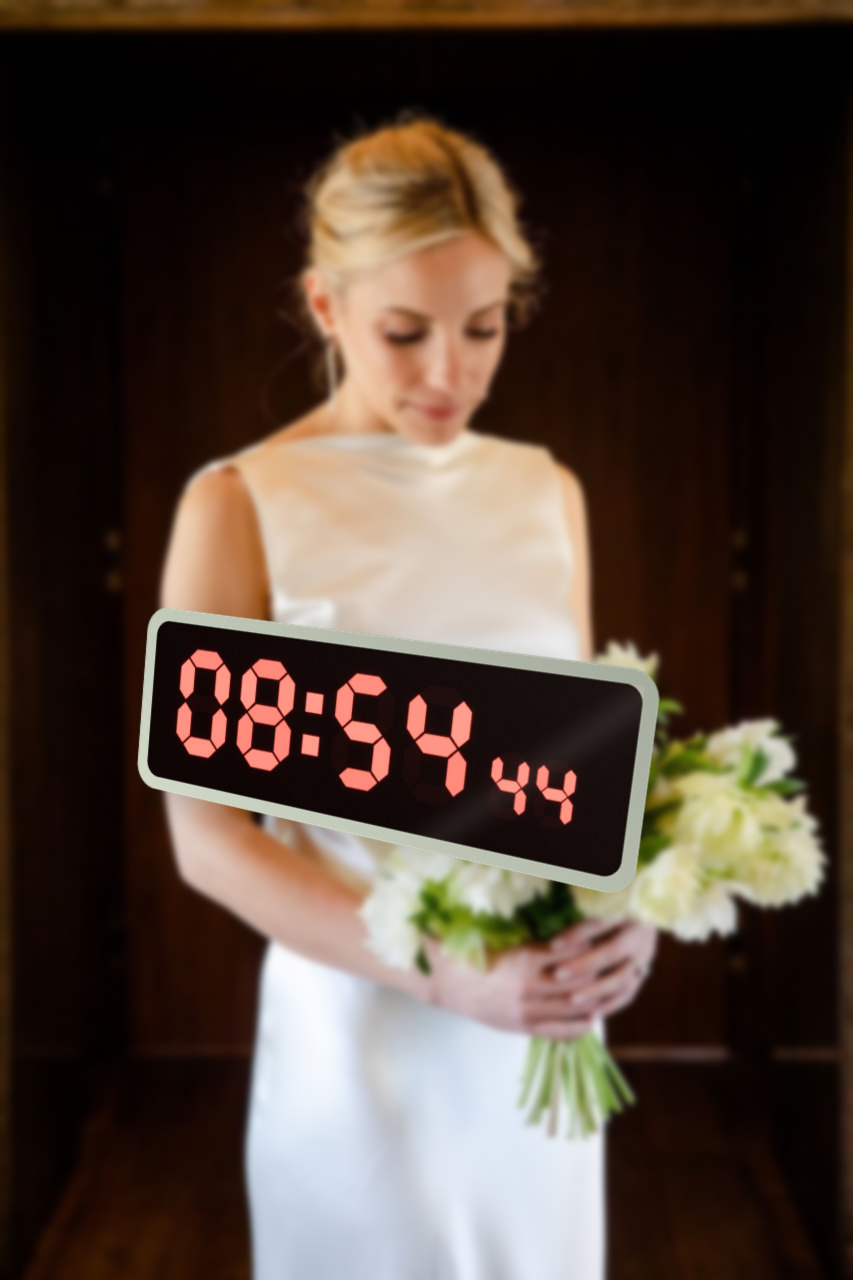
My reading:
8 h 54 min 44 s
